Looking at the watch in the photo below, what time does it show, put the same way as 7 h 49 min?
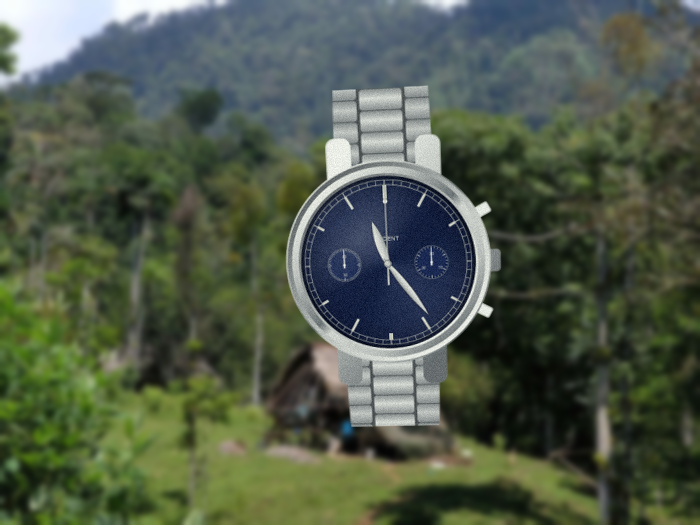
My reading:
11 h 24 min
